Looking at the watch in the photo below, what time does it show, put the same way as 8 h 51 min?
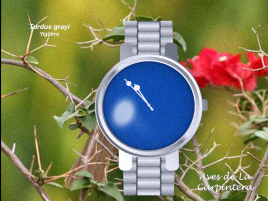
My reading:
10 h 53 min
